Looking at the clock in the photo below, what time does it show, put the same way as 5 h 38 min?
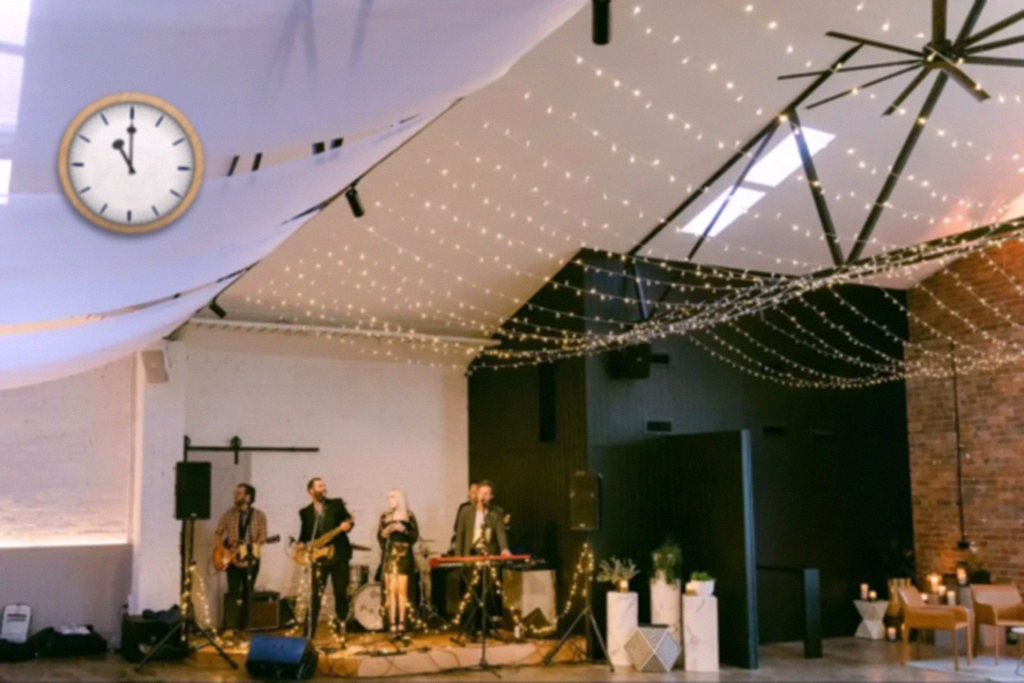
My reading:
11 h 00 min
